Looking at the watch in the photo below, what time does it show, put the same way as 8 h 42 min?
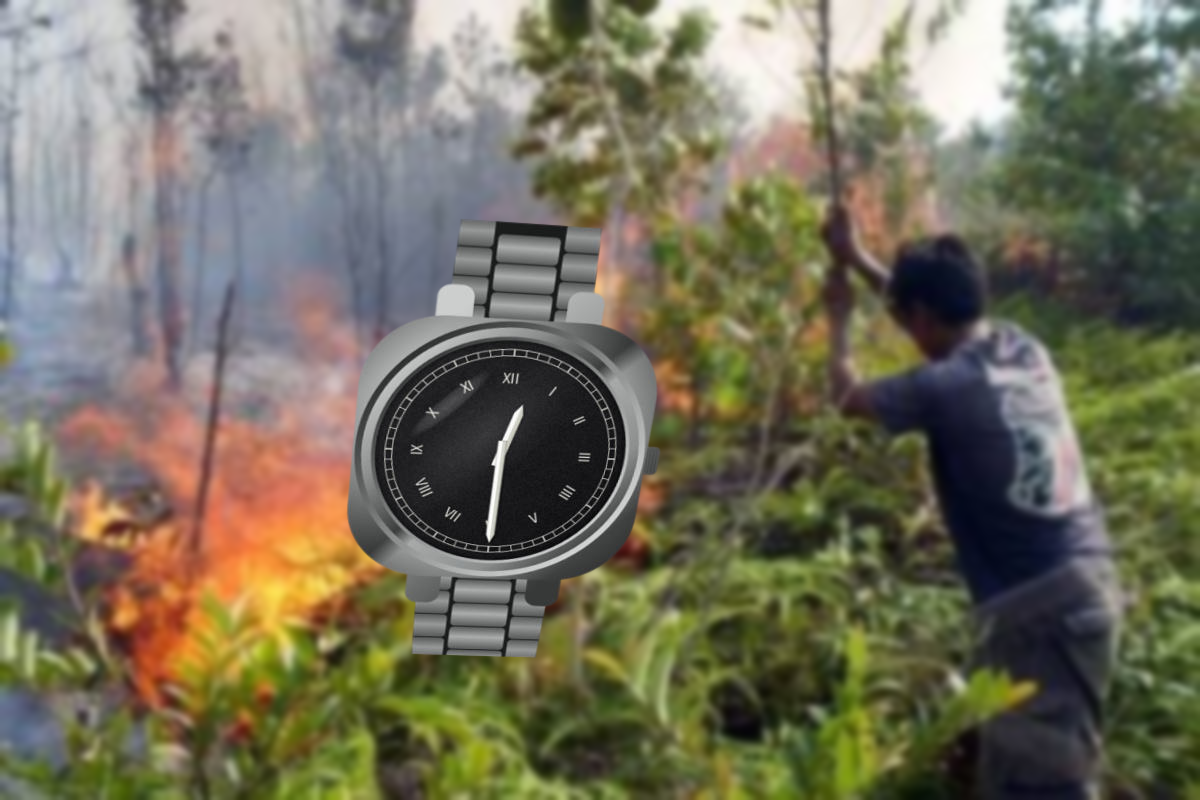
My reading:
12 h 30 min
